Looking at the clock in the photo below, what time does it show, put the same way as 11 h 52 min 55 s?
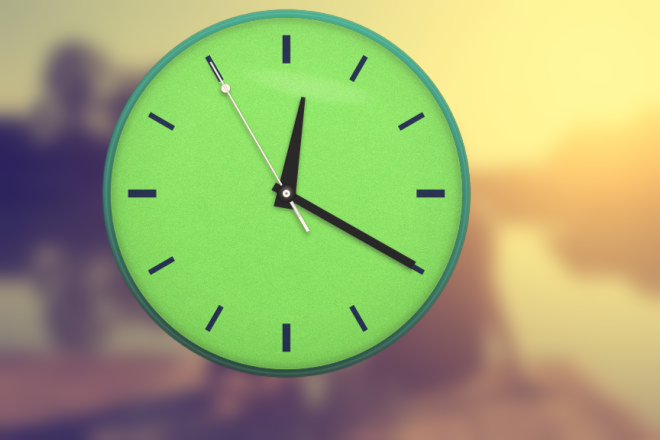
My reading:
12 h 19 min 55 s
